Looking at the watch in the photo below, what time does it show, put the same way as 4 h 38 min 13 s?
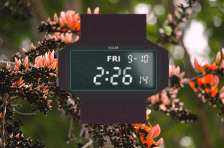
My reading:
2 h 26 min 14 s
